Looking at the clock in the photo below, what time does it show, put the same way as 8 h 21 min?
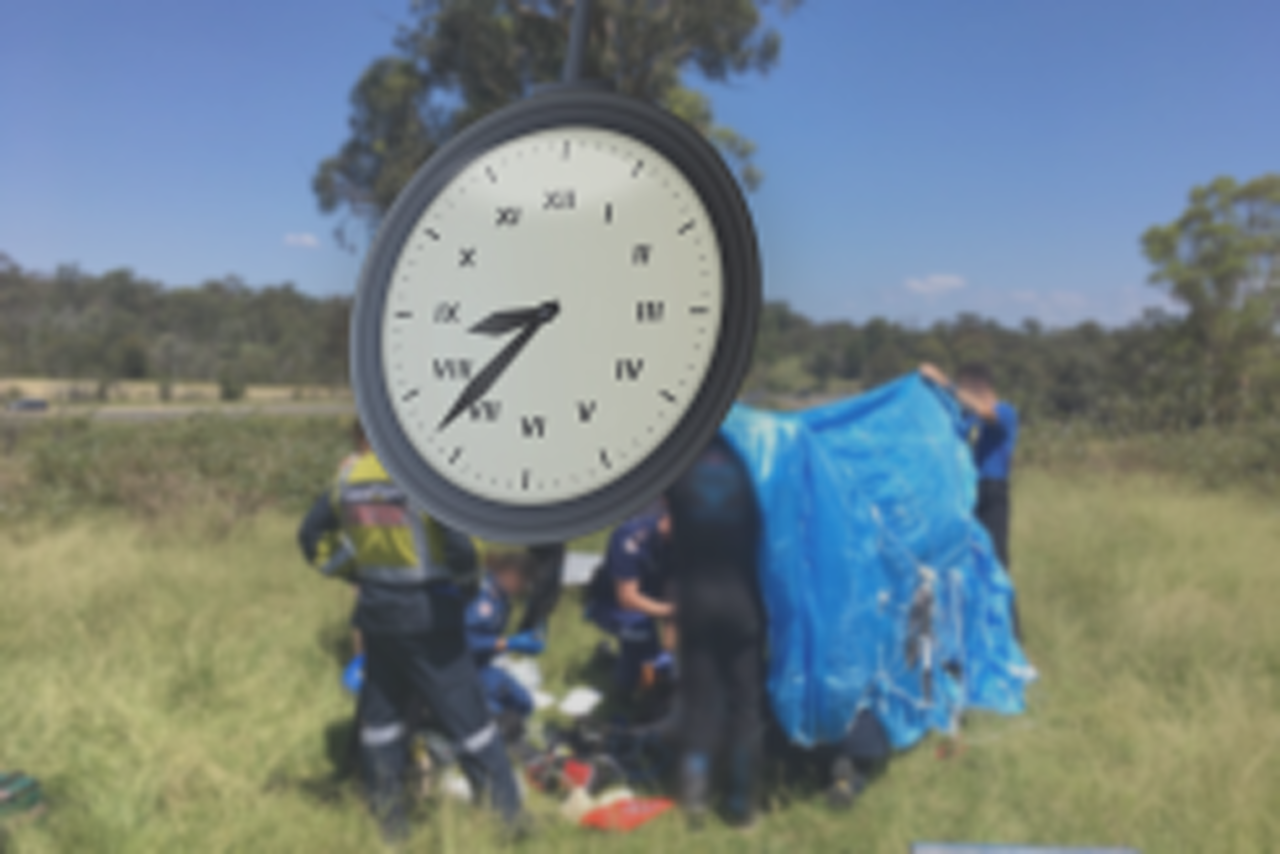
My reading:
8 h 37 min
